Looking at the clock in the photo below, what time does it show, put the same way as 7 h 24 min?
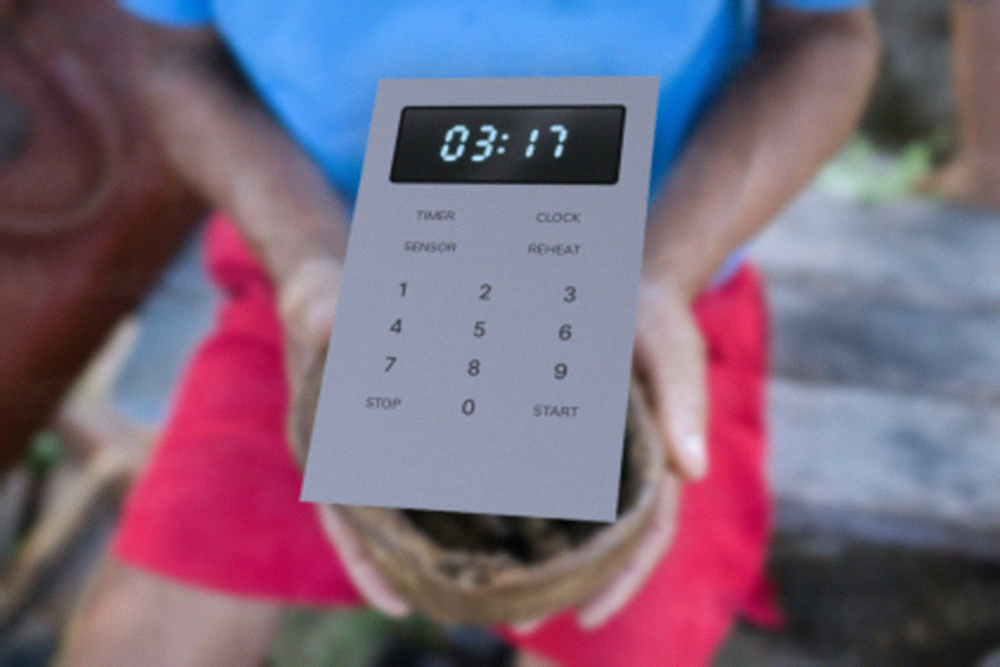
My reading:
3 h 17 min
